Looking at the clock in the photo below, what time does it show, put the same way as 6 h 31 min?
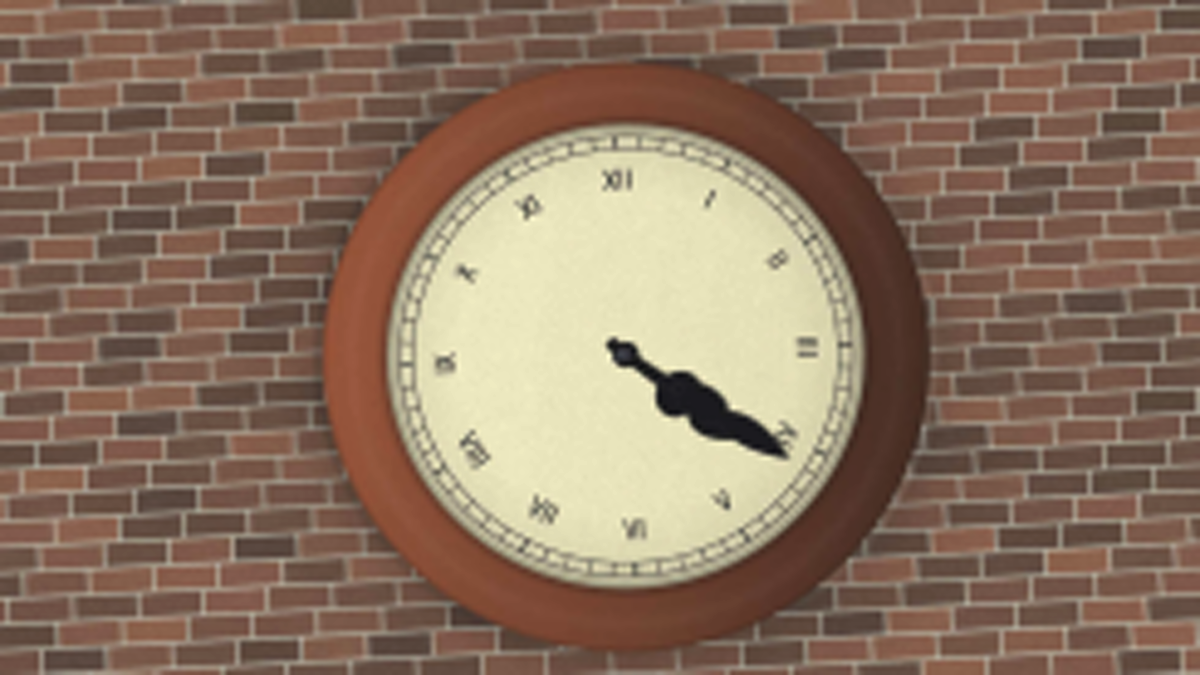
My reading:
4 h 21 min
